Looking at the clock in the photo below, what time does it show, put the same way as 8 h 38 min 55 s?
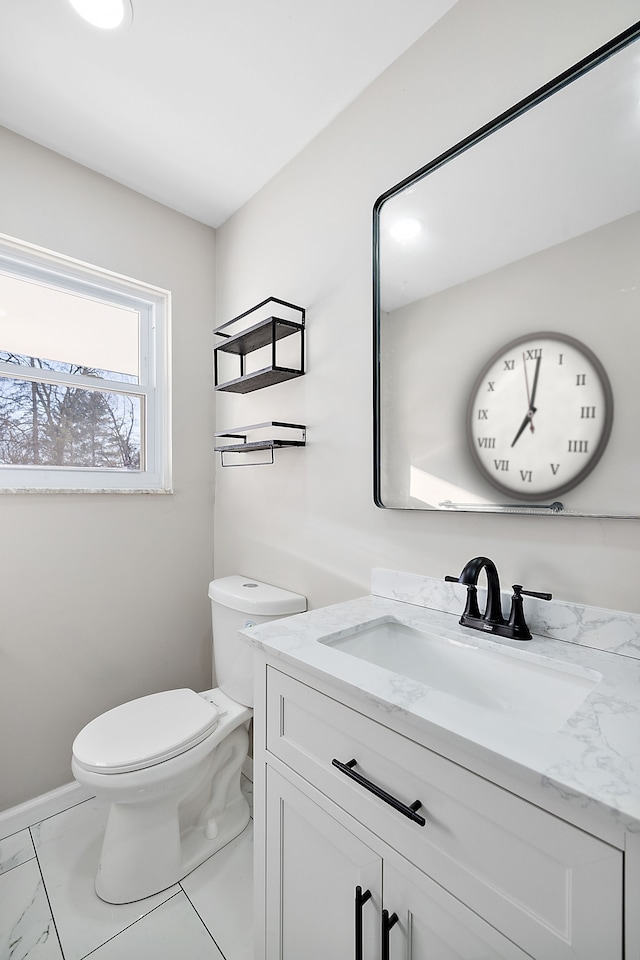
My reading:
7 h 00 min 58 s
